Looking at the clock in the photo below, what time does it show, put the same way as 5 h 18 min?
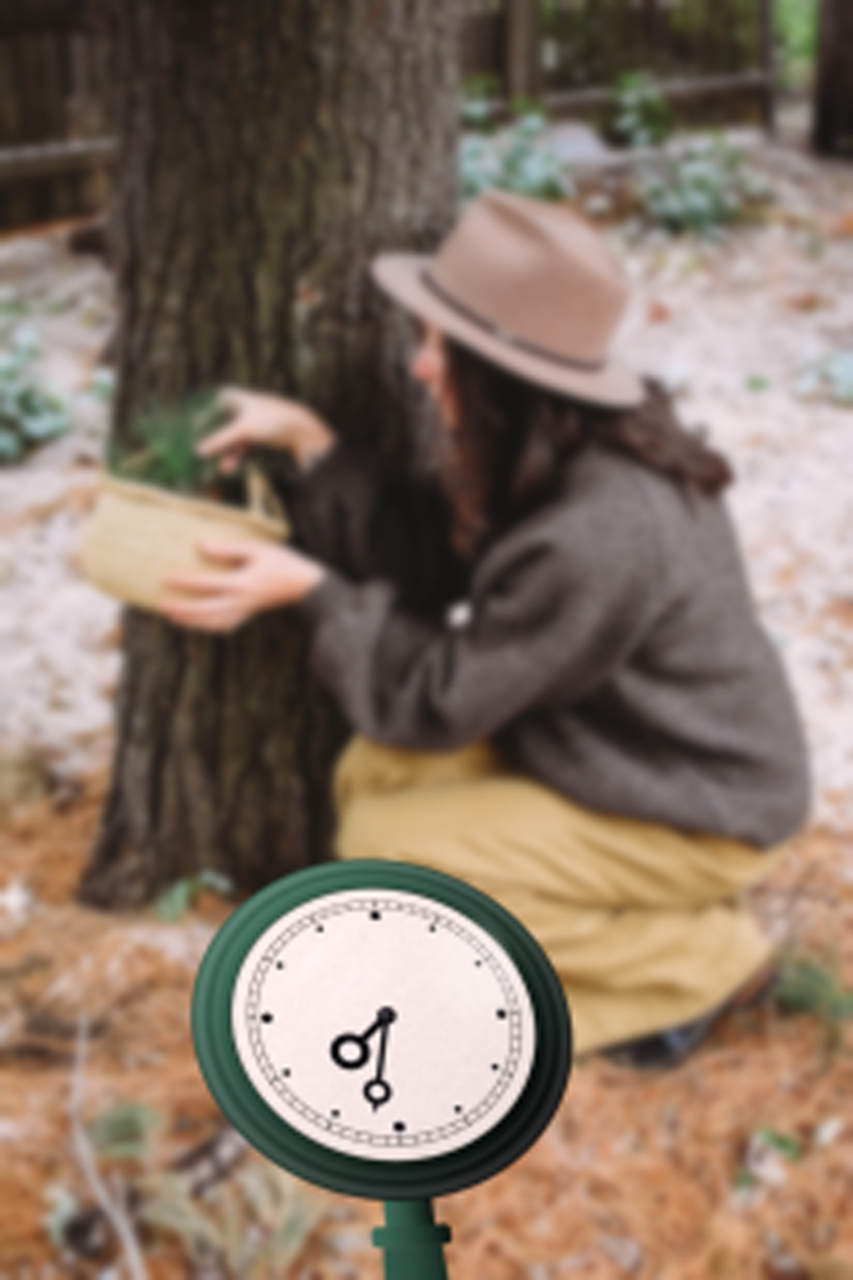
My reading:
7 h 32 min
